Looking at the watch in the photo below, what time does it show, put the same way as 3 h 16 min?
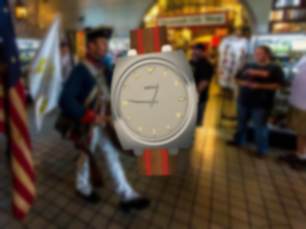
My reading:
12 h 46 min
